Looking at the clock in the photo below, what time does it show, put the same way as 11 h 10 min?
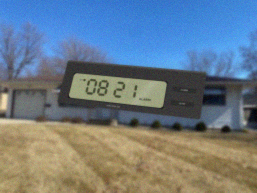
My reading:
8 h 21 min
